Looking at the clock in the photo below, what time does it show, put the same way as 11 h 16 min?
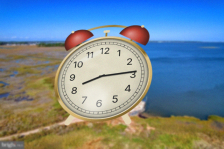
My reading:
8 h 14 min
